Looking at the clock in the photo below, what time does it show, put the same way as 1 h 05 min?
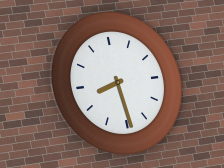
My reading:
8 h 29 min
